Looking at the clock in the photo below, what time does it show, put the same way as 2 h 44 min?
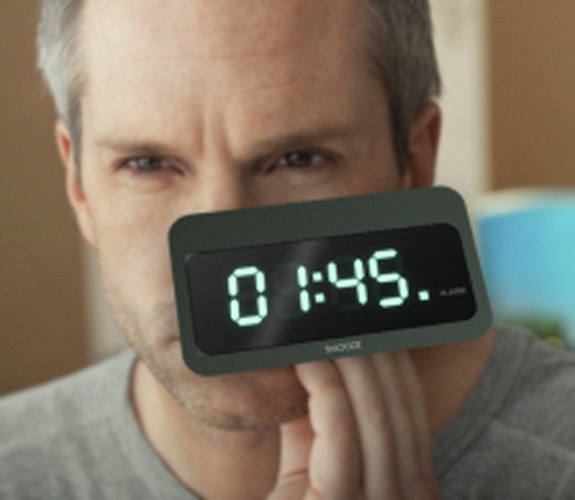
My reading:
1 h 45 min
